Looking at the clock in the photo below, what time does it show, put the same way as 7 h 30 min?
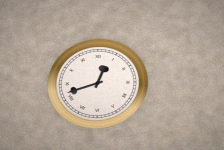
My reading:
12 h 42 min
